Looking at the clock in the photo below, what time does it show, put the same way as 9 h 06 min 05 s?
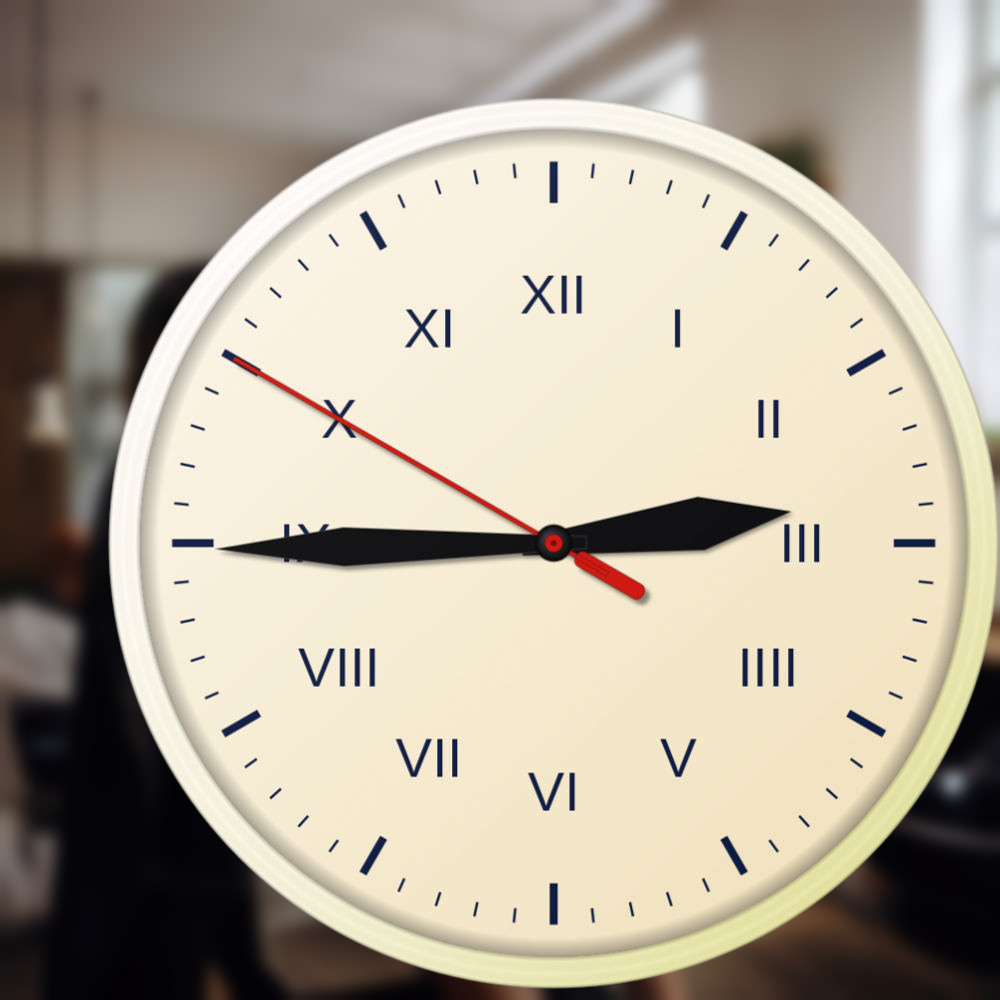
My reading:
2 h 44 min 50 s
